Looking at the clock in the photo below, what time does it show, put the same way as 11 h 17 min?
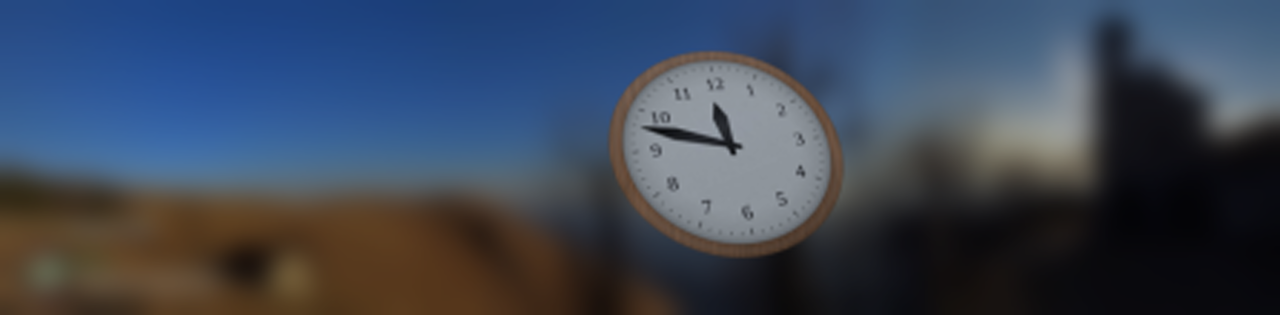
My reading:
11 h 48 min
